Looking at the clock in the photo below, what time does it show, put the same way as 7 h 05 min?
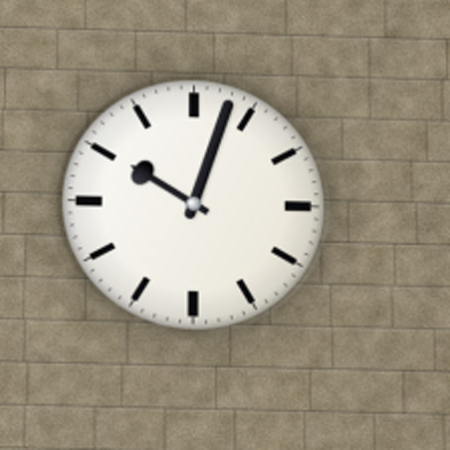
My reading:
10 h 03 min
